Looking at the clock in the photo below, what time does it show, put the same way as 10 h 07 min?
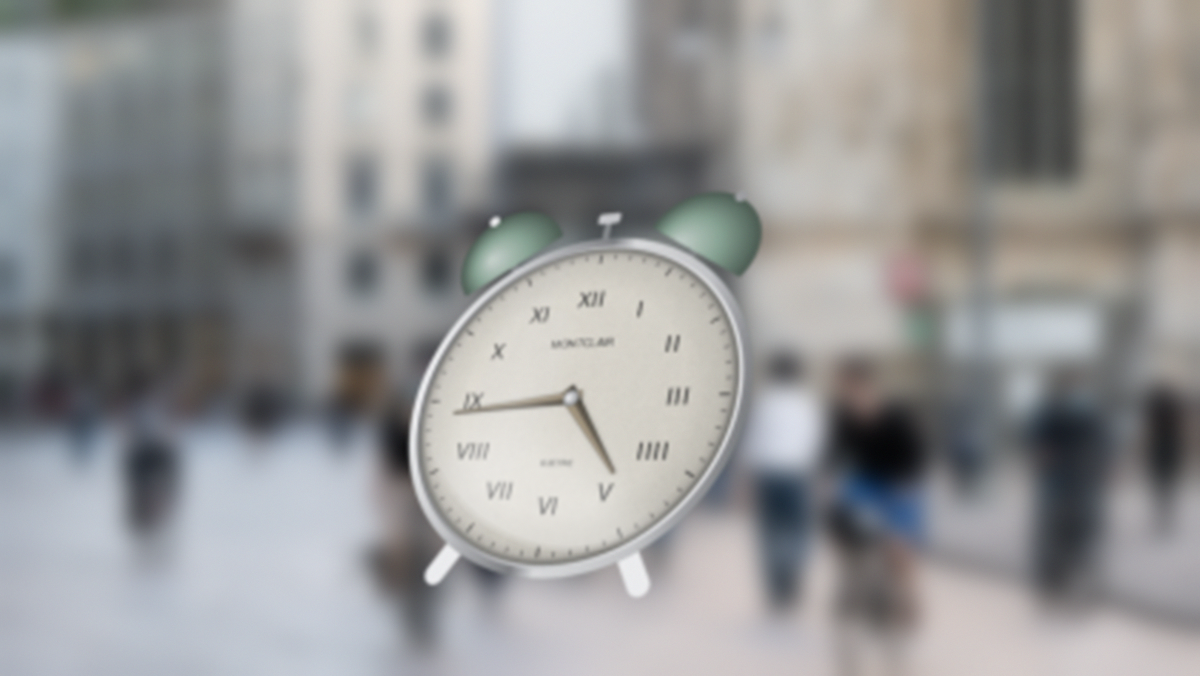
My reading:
4 h 44 min
